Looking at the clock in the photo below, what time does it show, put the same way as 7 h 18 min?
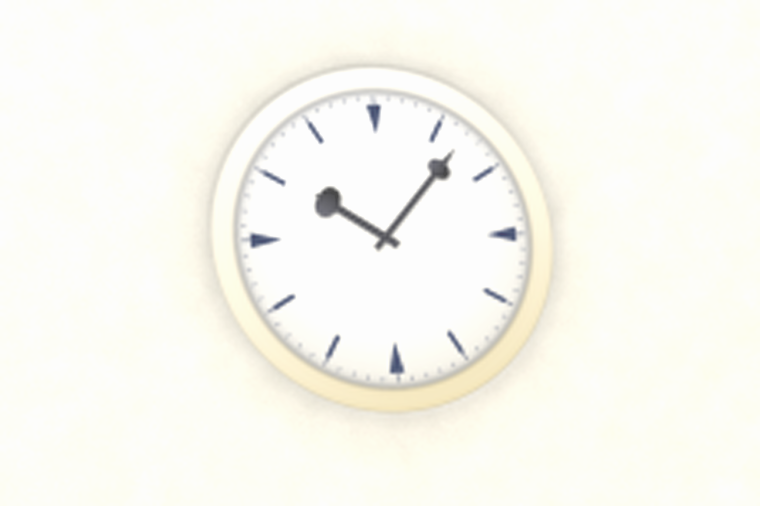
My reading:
10 h 07 min
